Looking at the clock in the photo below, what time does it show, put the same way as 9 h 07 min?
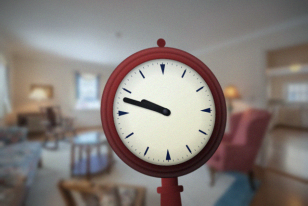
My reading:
9 h 48 min
